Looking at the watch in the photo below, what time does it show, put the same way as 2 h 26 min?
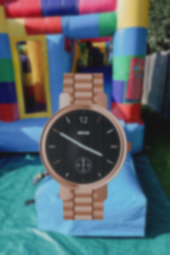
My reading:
3 h 50 min
